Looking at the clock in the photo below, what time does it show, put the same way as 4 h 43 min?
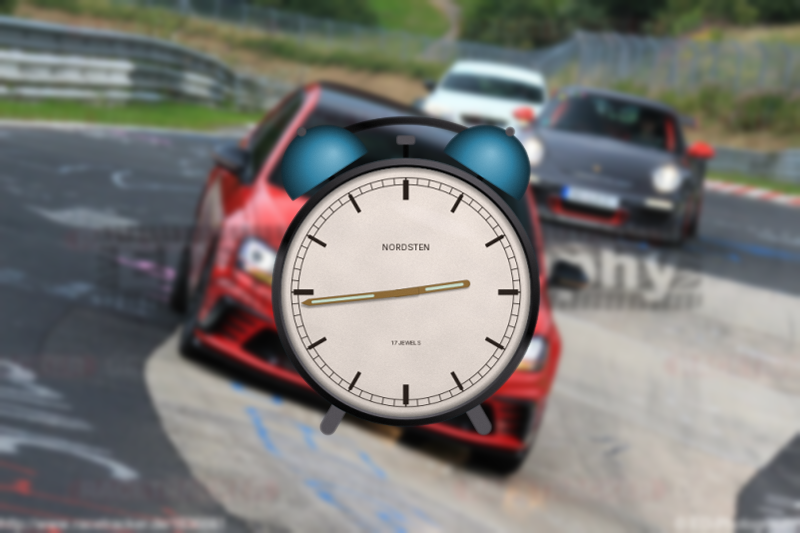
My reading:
2 h 44 min
